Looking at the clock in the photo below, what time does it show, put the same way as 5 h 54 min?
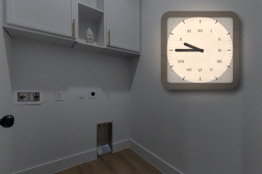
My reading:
9 h 45 min
